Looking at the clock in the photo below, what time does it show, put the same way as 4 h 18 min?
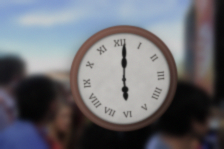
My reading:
6 h 01 min
